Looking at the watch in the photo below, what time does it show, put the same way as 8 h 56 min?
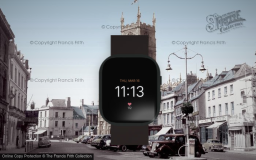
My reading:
11 h 13 min
